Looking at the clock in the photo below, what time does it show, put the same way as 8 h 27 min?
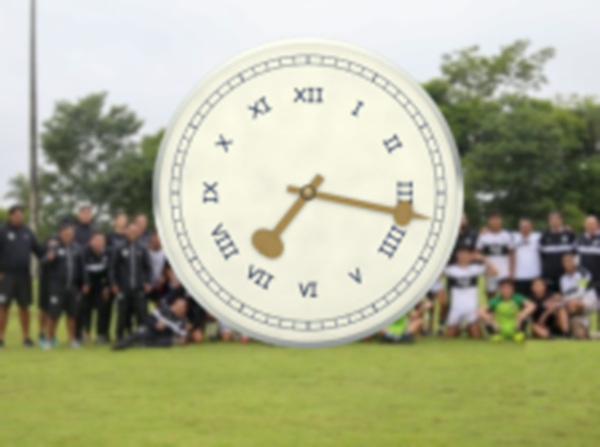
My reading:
7 h 17 min
